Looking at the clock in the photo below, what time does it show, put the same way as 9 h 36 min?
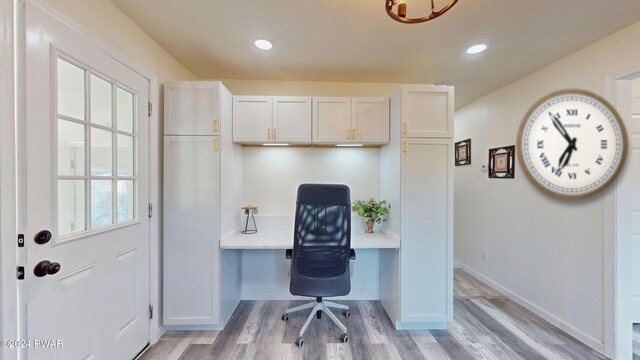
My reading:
6 h 54 min
